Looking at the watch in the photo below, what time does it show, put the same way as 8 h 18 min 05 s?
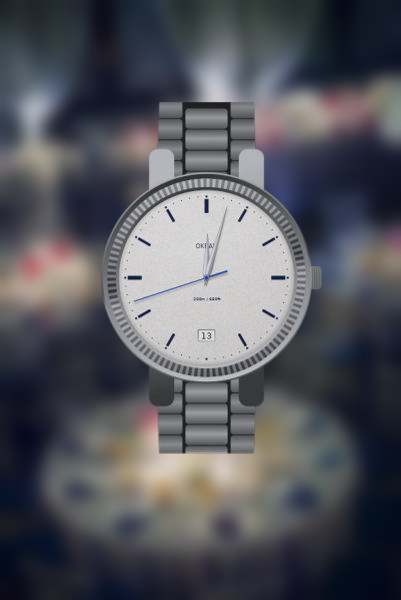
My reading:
12 h 02 min 42 s
